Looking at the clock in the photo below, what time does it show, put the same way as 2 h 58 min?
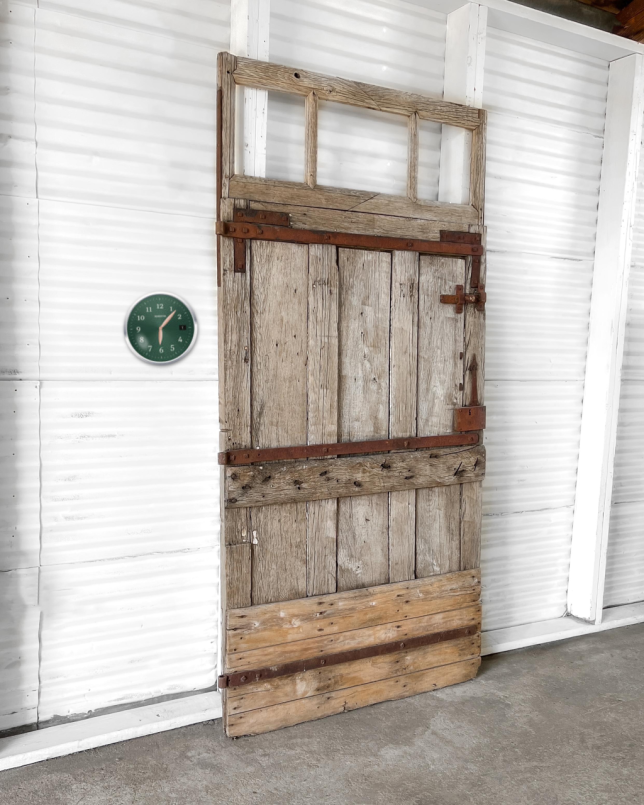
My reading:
6 h 07 min
